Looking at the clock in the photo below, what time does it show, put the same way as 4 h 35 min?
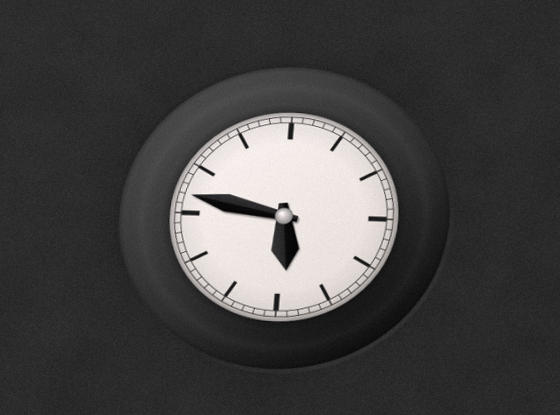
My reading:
5 h 47 min
